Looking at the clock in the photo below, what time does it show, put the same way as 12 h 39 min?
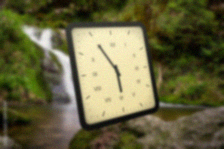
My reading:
5 h 55 min
